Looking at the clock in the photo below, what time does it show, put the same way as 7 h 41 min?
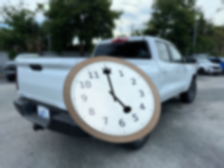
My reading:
5 h 00 min
